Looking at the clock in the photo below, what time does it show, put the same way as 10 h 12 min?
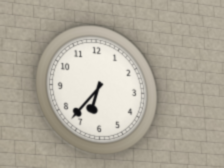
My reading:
6 h 37 min
